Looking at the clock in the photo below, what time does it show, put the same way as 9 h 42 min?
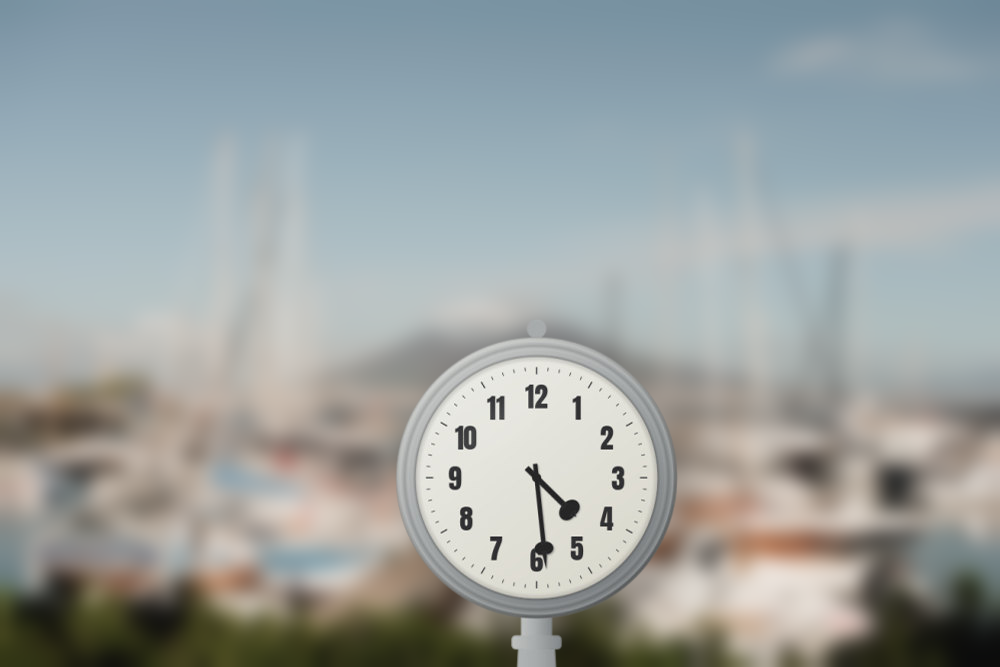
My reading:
4 h 29 min
